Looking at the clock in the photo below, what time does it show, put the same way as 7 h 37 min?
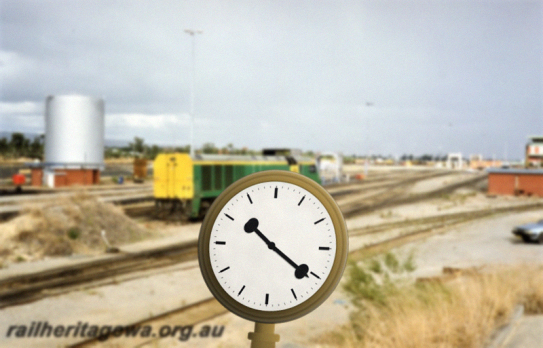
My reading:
10 h 21 min
